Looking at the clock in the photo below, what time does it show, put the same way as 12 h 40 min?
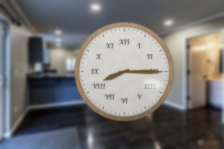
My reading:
8 h 15 min
